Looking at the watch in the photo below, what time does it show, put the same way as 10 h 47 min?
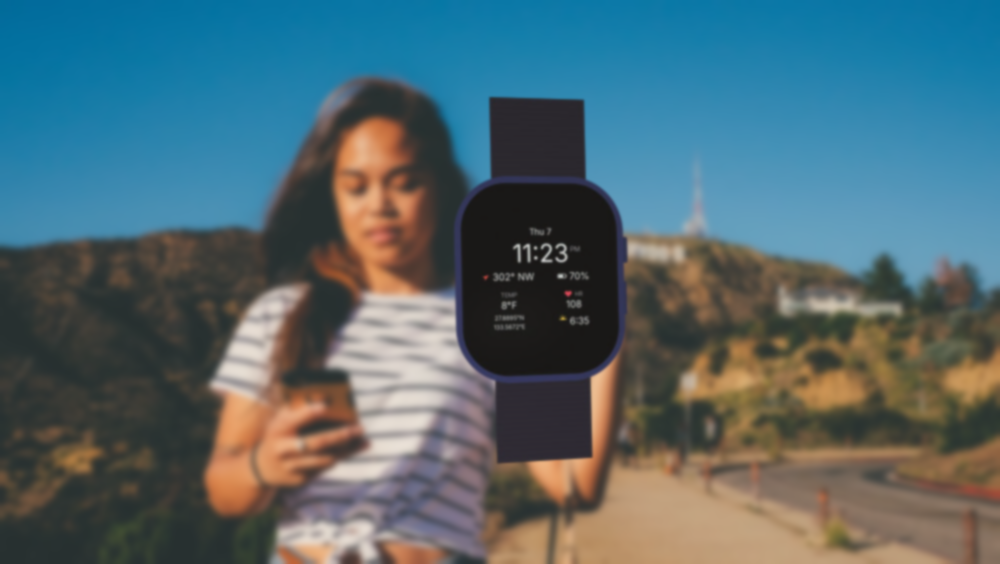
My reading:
11 h 23 min
